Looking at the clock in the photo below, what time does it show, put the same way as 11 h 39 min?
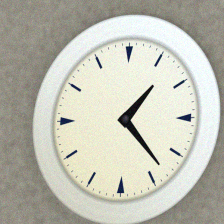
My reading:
1 h 23 min
